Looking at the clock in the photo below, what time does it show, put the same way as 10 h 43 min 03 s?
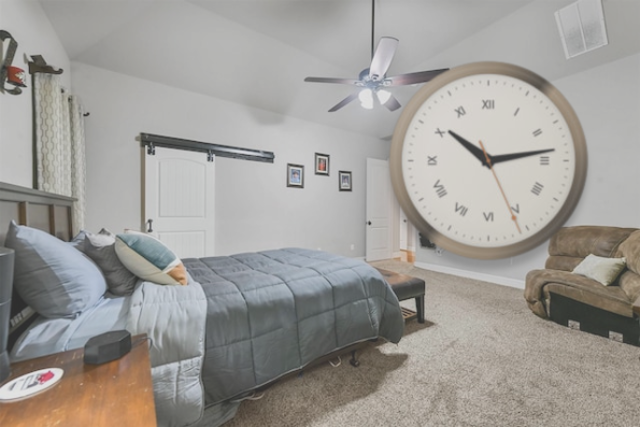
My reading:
10 h 13 min 26 s
